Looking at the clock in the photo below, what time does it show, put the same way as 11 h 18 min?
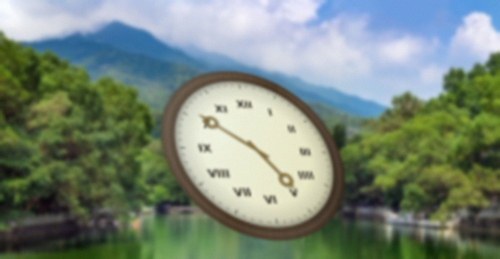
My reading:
4 h 51 min
